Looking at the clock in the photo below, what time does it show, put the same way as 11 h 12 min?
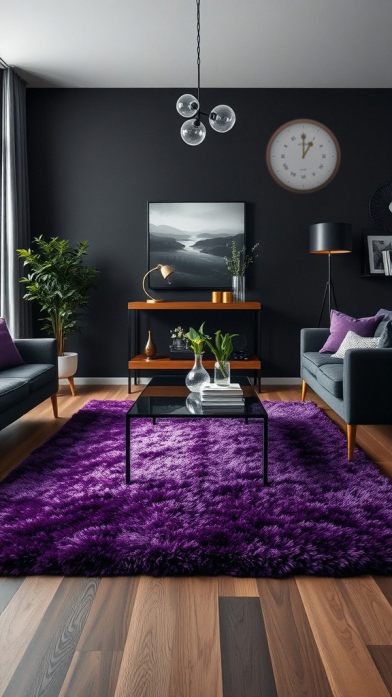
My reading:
1 h 00 min
